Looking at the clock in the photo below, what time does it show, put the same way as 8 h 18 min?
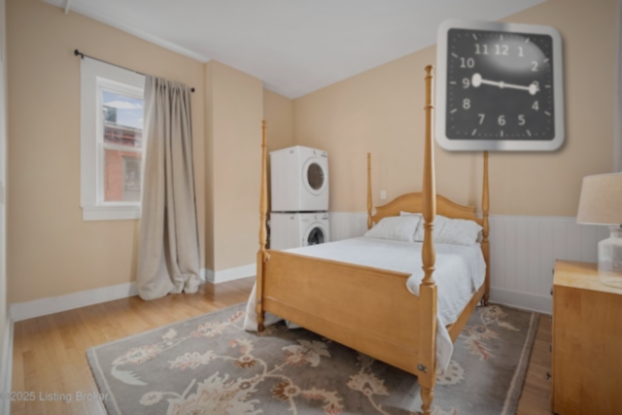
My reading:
9 h 16 min
